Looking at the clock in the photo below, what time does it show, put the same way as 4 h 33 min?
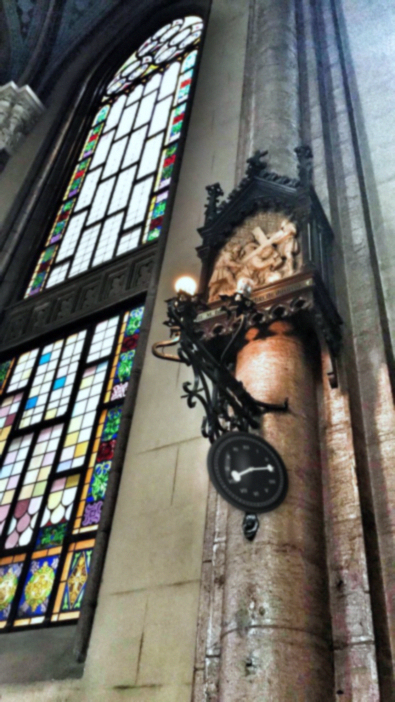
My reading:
8 h 14 min
